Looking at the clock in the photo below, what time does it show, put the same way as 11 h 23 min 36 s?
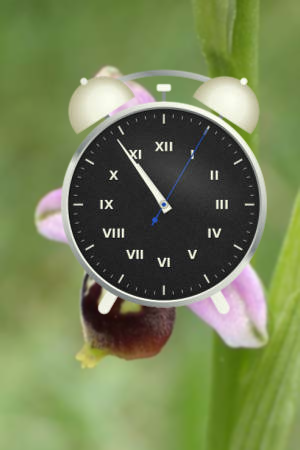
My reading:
10 h 54 min 05 s
